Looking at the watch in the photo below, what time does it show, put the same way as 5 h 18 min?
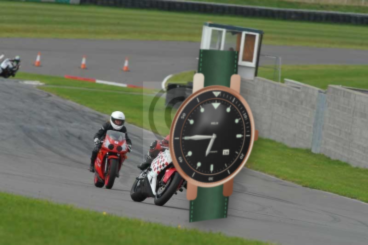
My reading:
6 h 45 min
